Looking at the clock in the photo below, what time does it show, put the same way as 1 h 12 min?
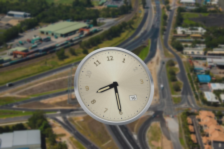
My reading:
8 h 30 min
